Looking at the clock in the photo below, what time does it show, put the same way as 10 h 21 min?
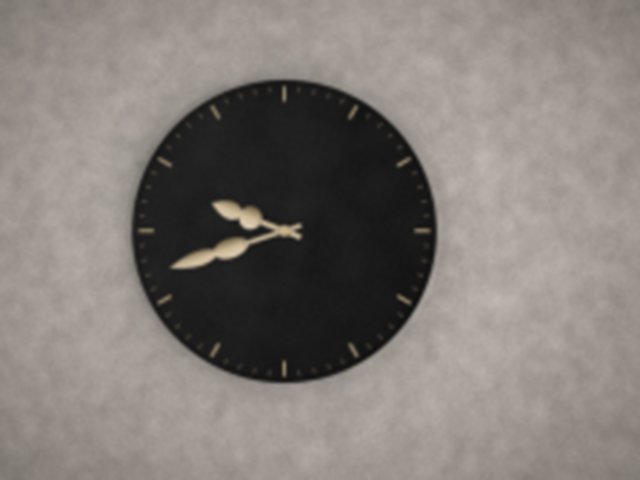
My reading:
9 h 42 min
